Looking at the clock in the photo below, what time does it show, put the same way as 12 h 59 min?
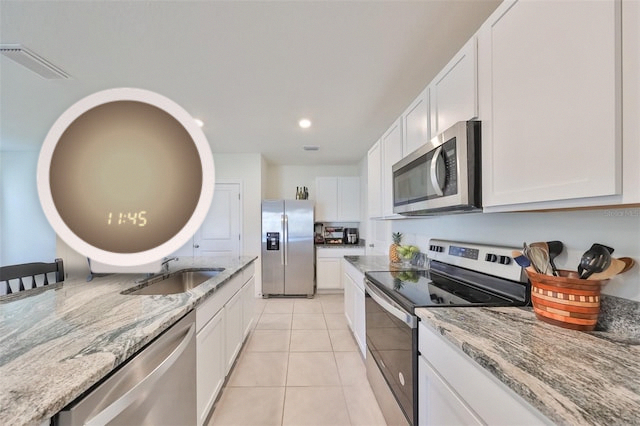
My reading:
11 h 45 min
